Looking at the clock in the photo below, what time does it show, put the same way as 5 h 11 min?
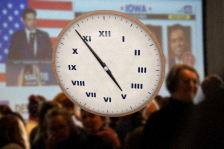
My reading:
4 h 54 min
